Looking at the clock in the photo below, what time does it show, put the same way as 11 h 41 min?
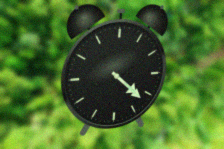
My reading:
4 h 22 min
